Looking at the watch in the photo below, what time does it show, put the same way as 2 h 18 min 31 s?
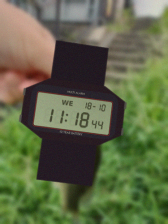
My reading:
11 h 18 min 44 s
